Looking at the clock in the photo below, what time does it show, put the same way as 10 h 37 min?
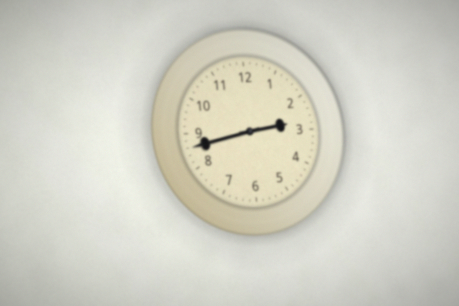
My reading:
2 h 43 min
